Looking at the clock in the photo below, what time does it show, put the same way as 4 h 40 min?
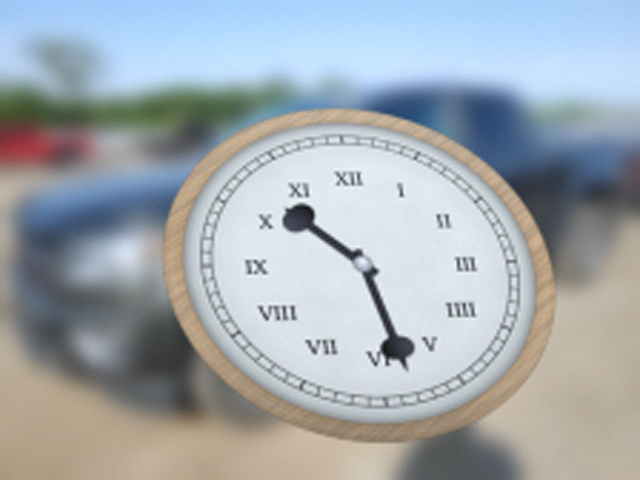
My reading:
10 h 28 min
